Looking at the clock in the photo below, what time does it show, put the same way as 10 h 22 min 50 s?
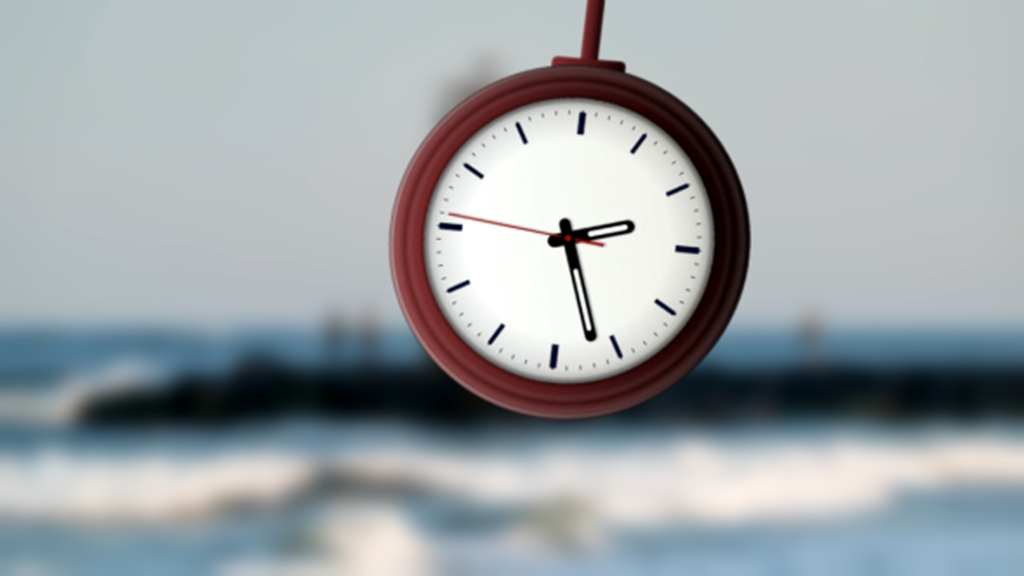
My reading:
2 h 26 min 46 s
